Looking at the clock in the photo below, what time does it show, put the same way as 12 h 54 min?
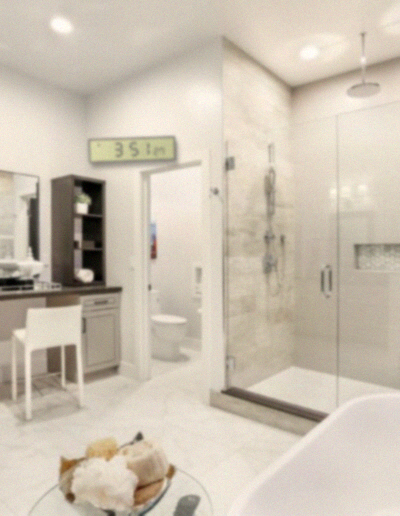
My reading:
3 h 51 min
